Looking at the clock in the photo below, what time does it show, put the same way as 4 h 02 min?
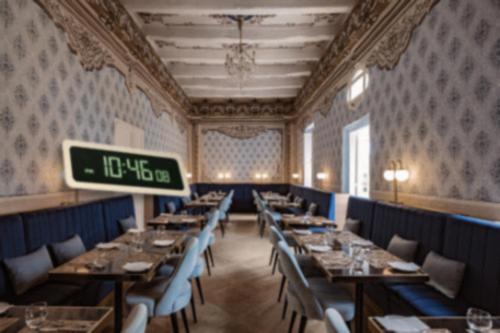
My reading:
10 h 46 min
